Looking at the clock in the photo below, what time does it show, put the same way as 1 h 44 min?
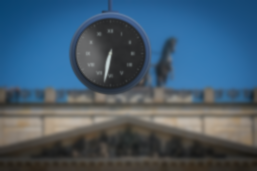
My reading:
6 h 32 min
